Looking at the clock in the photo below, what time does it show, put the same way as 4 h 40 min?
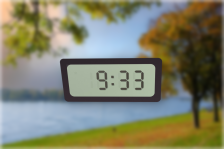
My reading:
9 h 33 min
